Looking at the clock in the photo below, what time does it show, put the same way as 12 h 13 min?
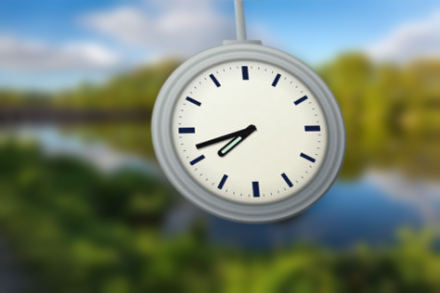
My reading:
7 h 42 min
